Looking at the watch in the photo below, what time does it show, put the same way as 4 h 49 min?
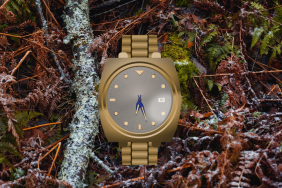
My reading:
6 h 27 min
